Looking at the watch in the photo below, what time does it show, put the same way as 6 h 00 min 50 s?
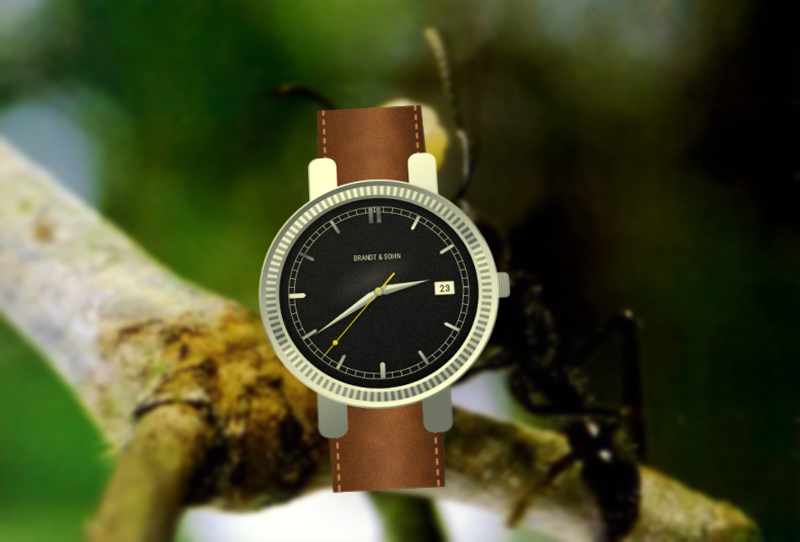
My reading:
2 h 39 min 37 s
